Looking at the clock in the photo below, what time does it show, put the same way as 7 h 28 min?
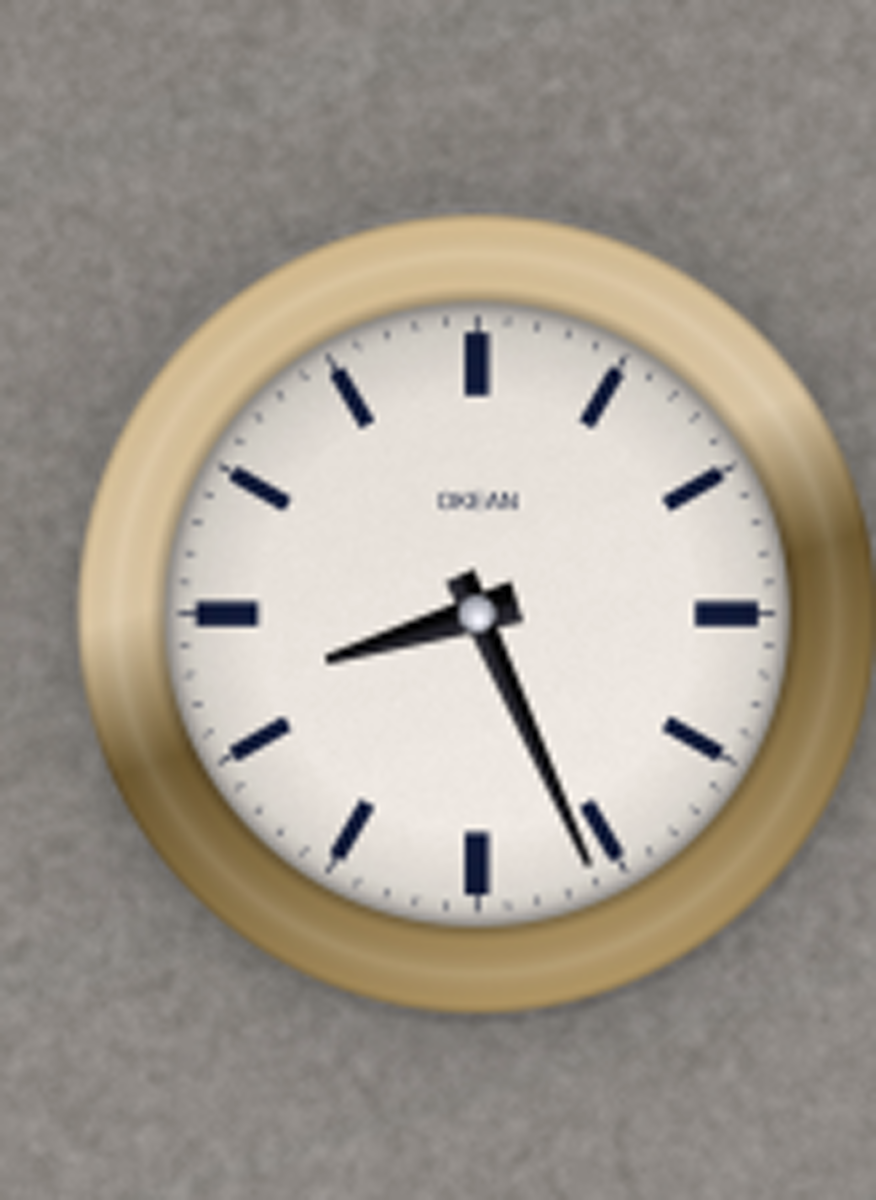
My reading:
8 h 26 min
